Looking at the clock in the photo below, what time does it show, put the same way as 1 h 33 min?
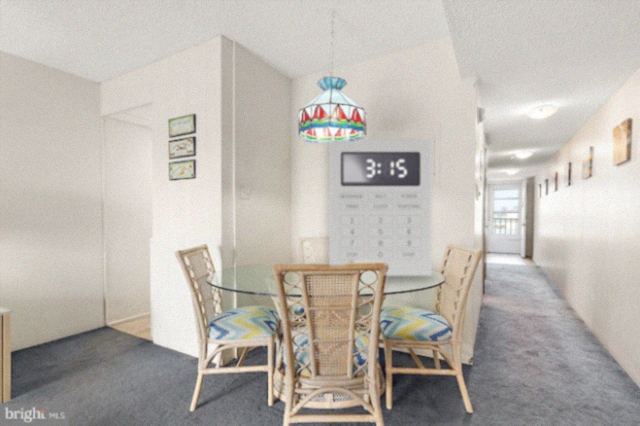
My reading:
3 h 15 min
